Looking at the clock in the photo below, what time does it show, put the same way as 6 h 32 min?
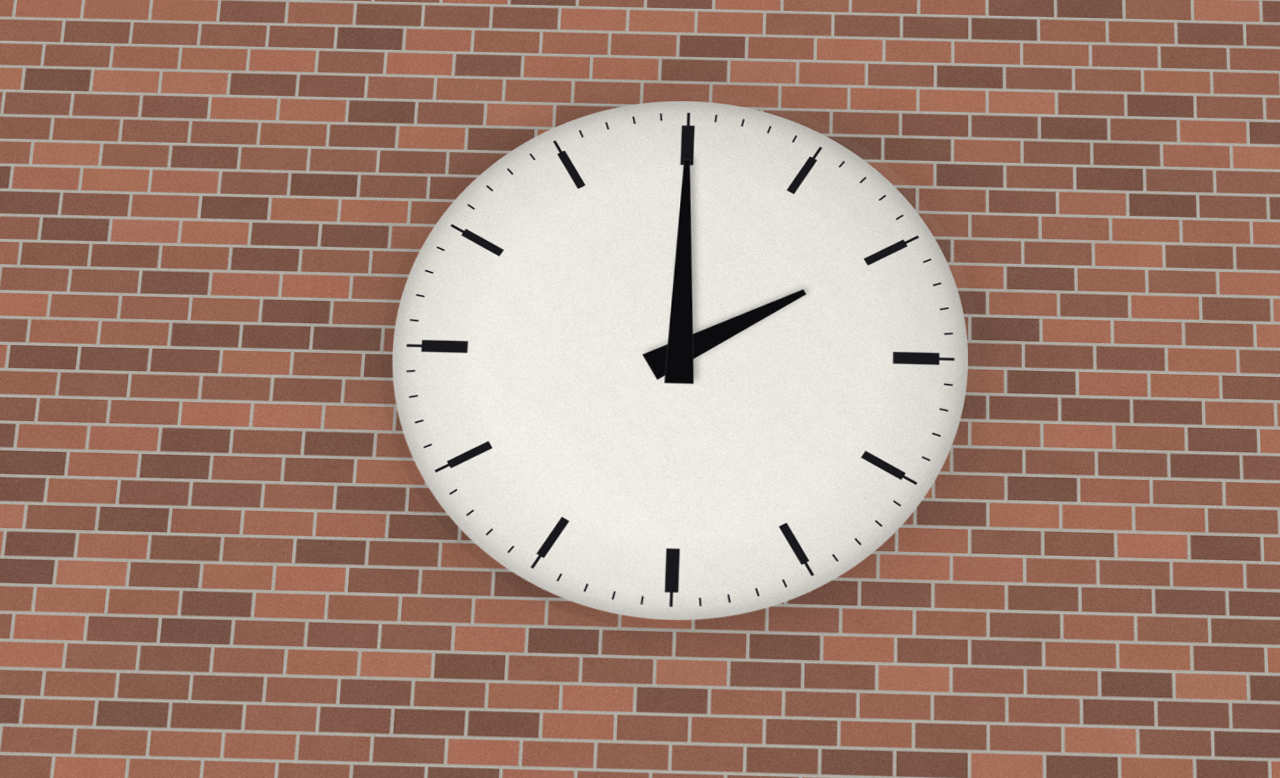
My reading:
2 h 00 min
